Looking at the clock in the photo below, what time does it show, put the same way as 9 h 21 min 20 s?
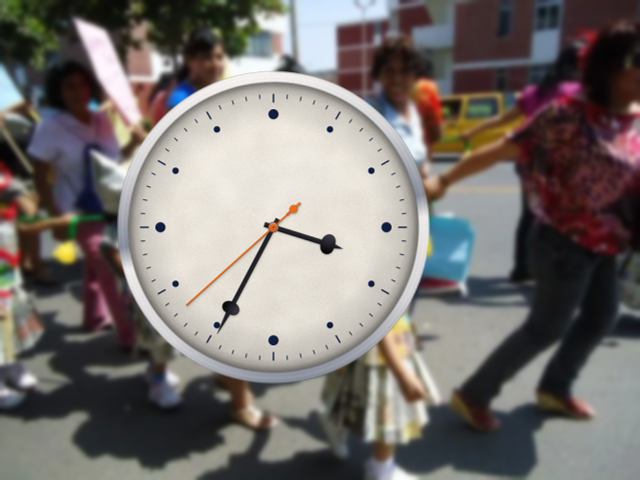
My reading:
3 h 34 min 38 s
